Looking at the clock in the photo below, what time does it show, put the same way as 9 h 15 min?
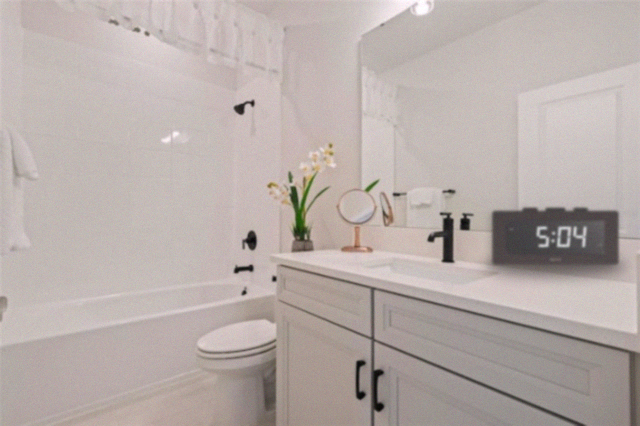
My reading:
5 h 04 min
